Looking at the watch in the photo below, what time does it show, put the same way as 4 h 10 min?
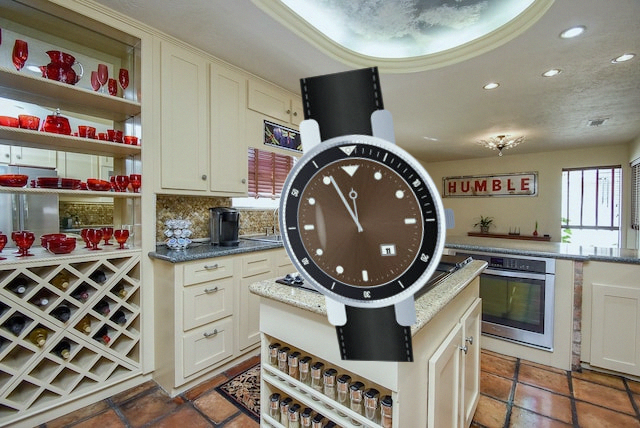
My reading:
11 h 56 min
